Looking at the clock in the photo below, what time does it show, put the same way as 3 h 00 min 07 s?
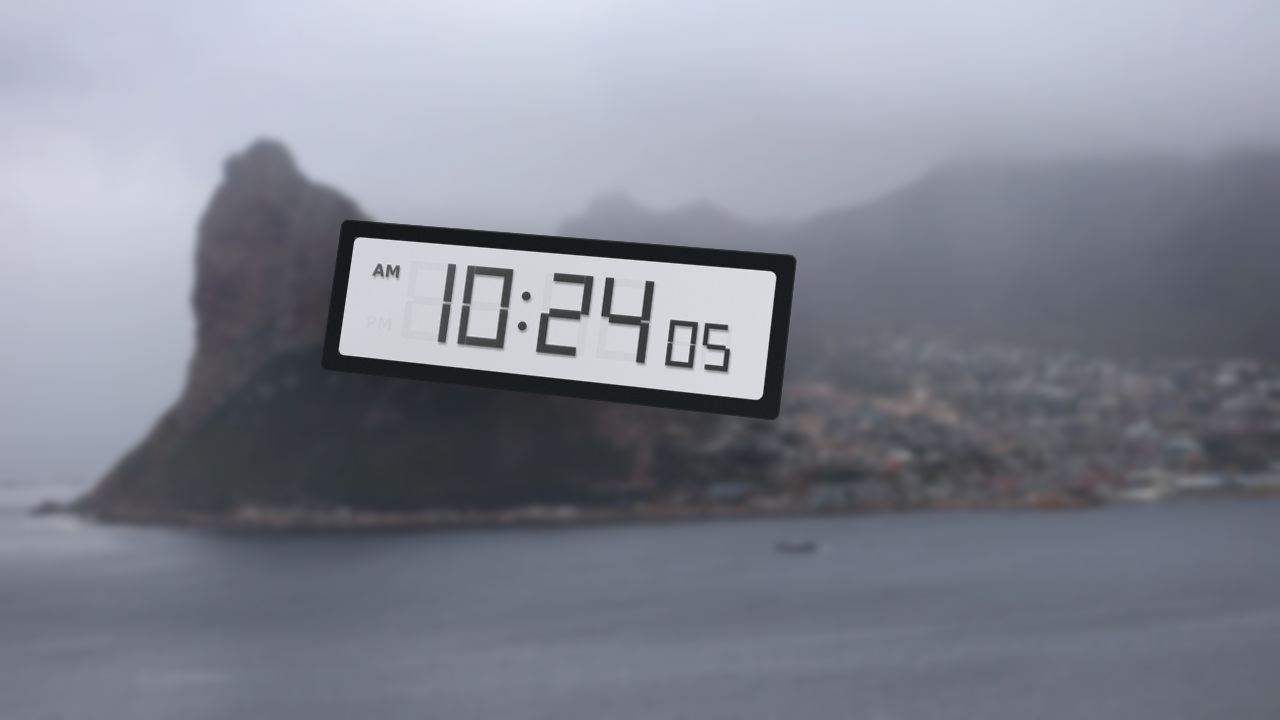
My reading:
10 h 24 min 05 s
